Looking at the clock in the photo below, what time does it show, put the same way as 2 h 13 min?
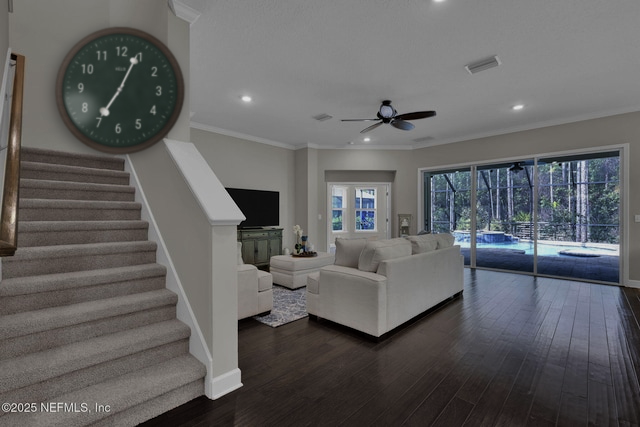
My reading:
7 h 04 min
